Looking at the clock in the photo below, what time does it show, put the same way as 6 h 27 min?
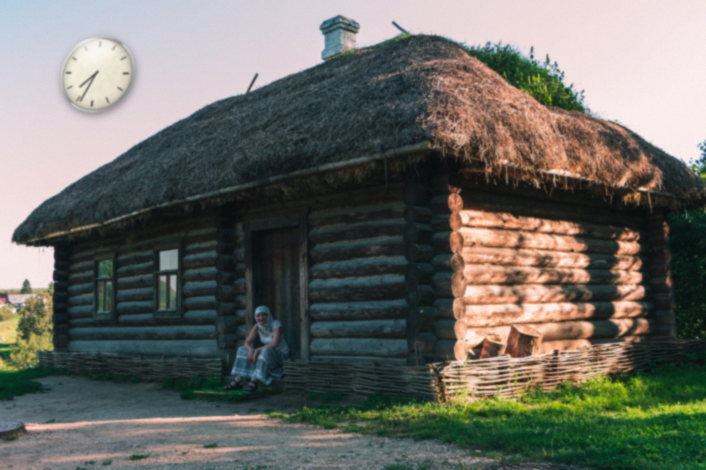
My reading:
7 h 34 min
